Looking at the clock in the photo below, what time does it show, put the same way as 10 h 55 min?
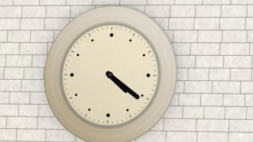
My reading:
4 h 21 min
